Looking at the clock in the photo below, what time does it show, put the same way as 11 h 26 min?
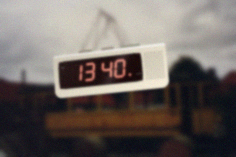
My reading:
13 h 40 min
